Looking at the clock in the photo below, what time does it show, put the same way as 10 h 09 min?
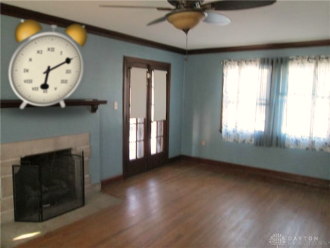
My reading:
6 h 10 min
